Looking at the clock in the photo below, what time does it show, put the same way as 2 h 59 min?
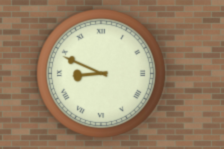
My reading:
8 h 49 min
